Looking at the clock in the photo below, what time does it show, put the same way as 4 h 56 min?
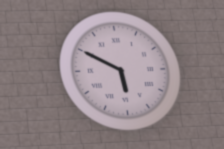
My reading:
5 h 50 min
